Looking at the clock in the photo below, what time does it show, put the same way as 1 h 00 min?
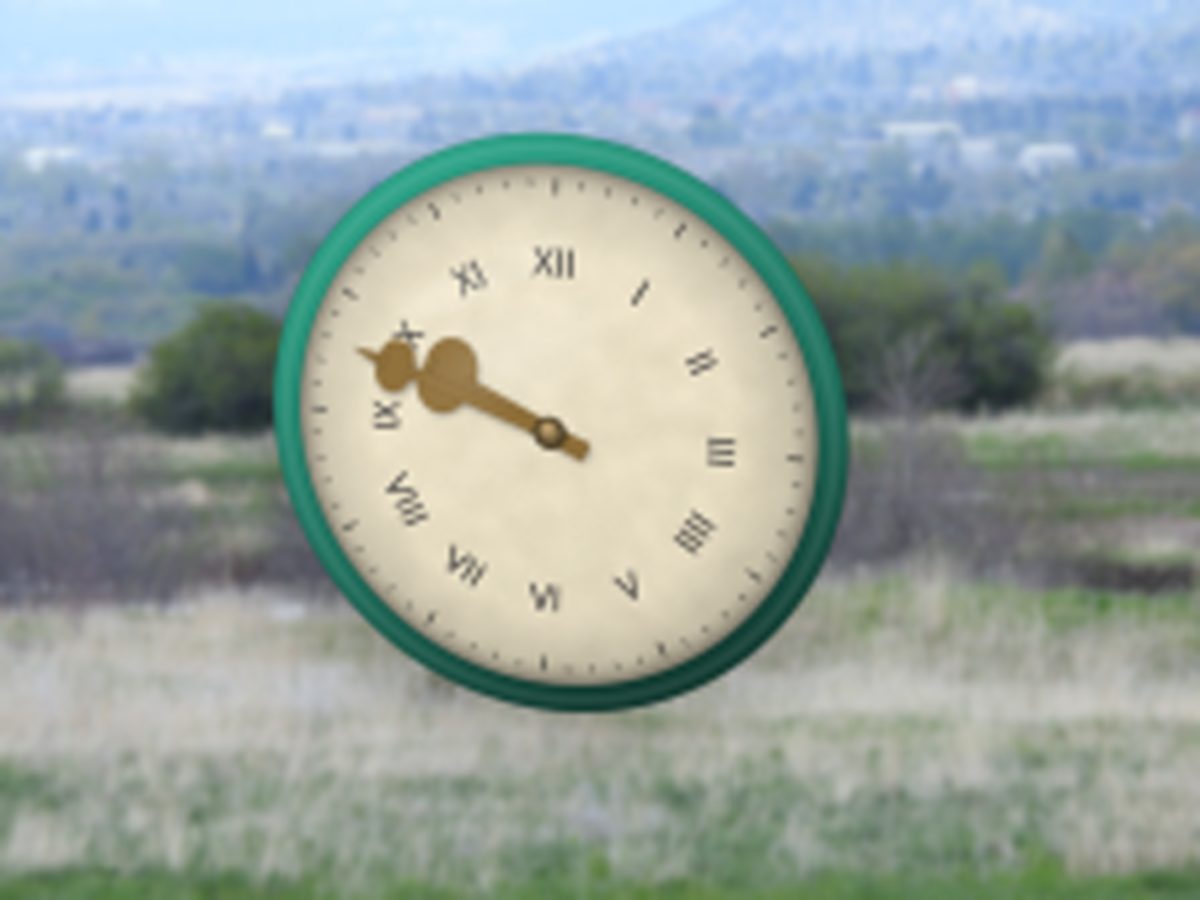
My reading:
9 h 48 min
